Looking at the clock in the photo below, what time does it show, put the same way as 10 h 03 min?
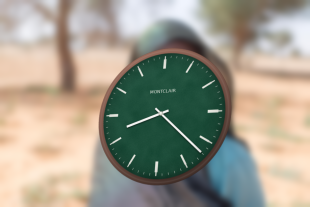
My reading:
8 h 22 min
